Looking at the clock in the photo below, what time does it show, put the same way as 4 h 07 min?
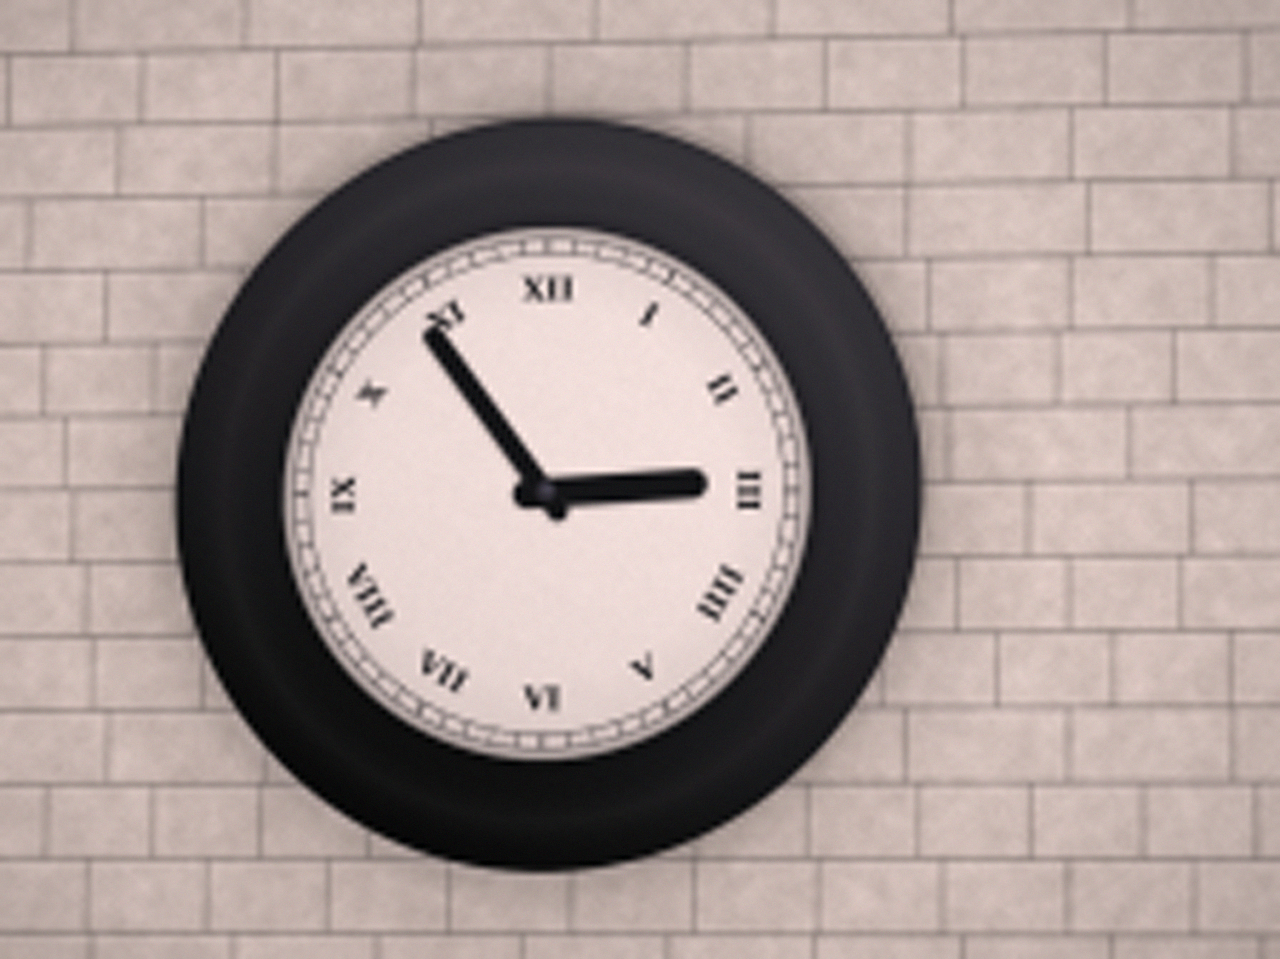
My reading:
2 h 54 min
